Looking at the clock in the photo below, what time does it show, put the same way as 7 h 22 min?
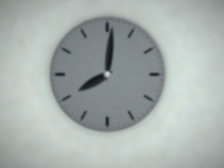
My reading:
8 h 01 min
